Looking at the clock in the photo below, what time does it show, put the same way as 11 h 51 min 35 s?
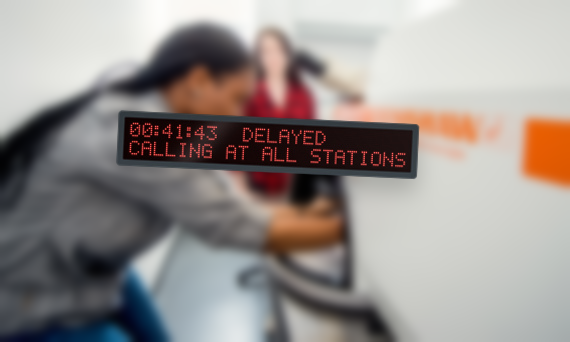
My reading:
0 h 41 min 43 s
